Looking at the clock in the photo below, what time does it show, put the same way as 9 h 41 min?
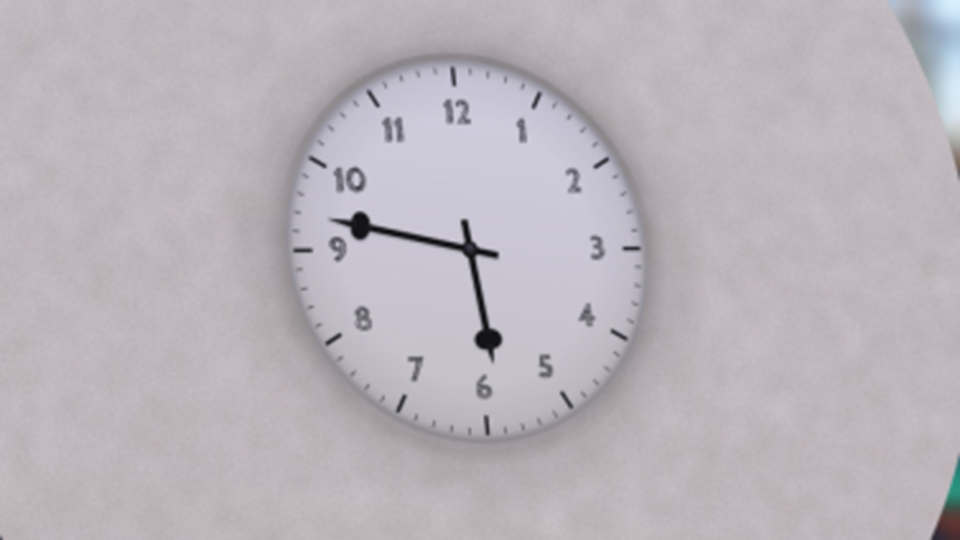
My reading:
5 h 47 min
